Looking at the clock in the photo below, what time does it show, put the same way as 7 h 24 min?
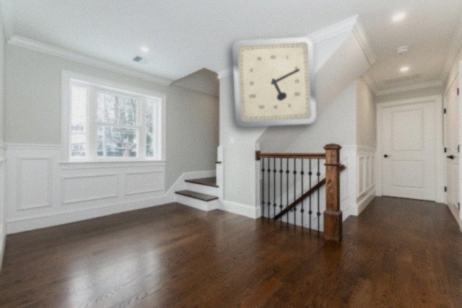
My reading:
5 h 11 min
